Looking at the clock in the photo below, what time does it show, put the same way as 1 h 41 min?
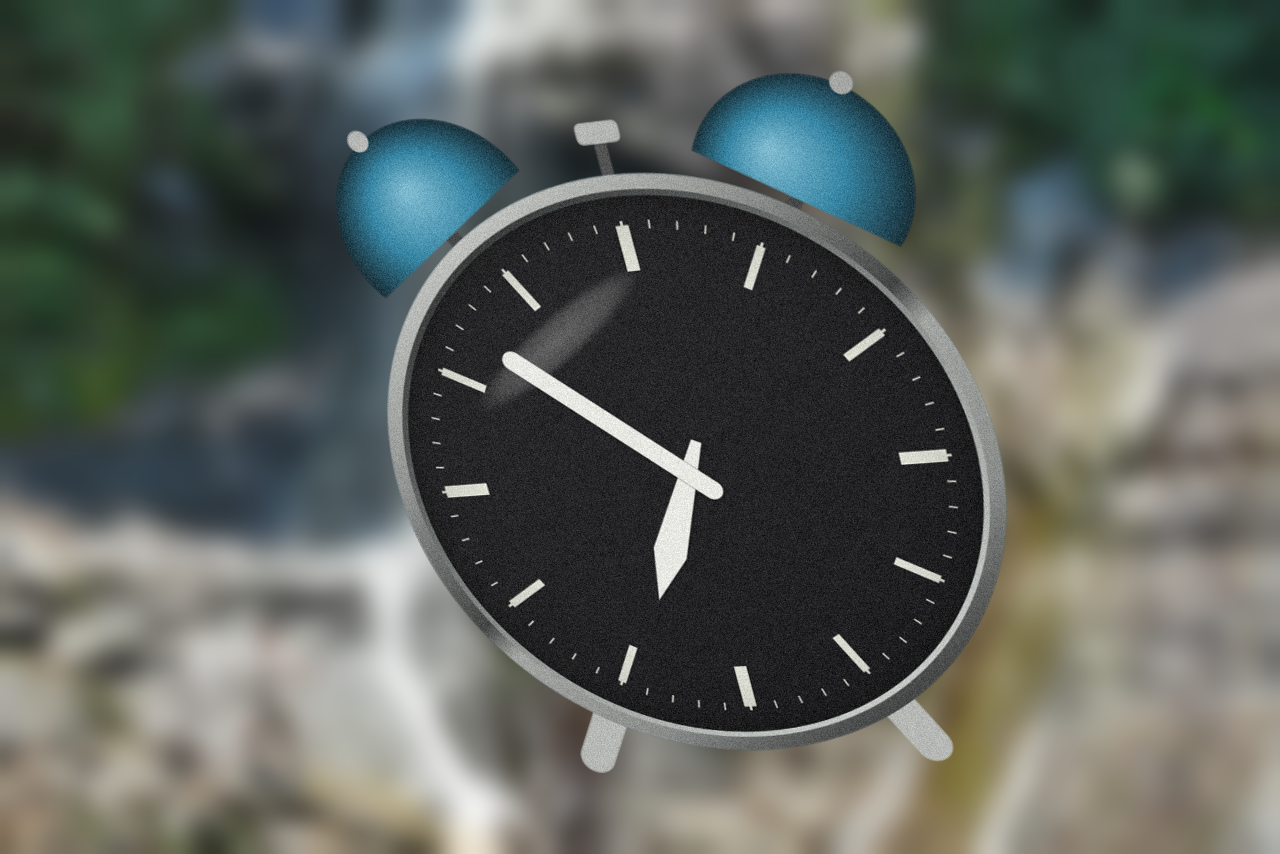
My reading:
6 h 52 min
